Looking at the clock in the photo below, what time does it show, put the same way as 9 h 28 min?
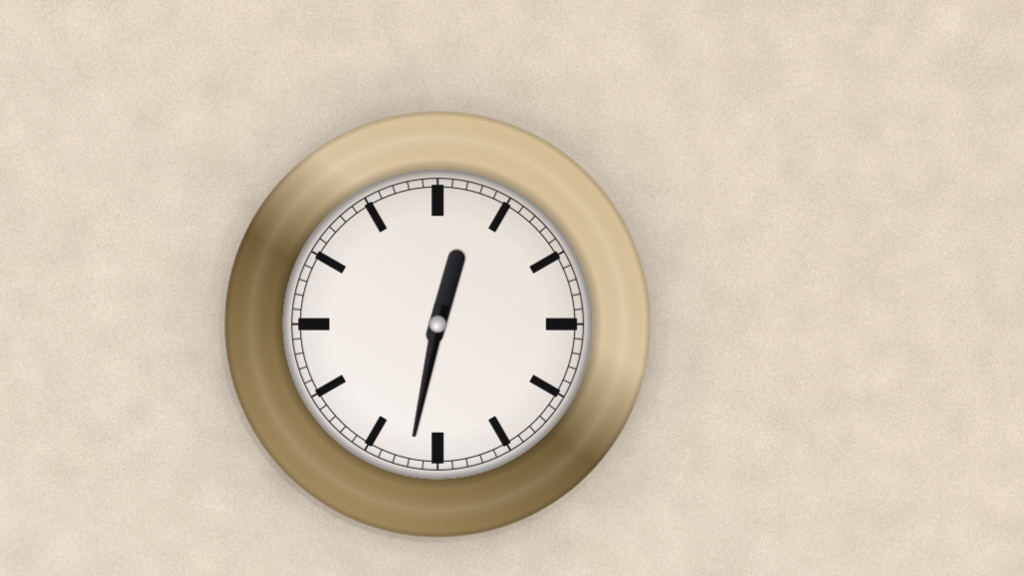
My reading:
12 h 32 min
